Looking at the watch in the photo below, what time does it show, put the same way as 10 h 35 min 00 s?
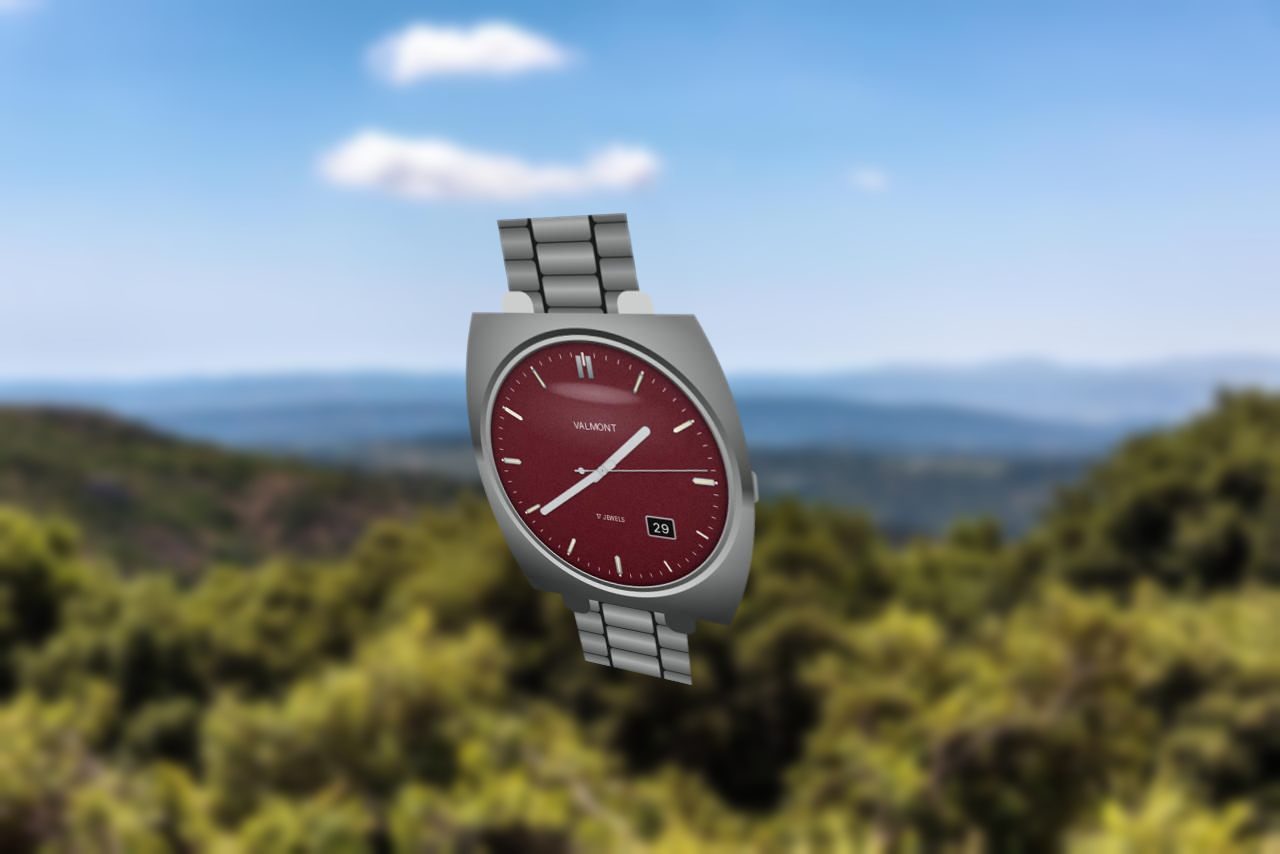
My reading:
1 h 39 min 14 s
